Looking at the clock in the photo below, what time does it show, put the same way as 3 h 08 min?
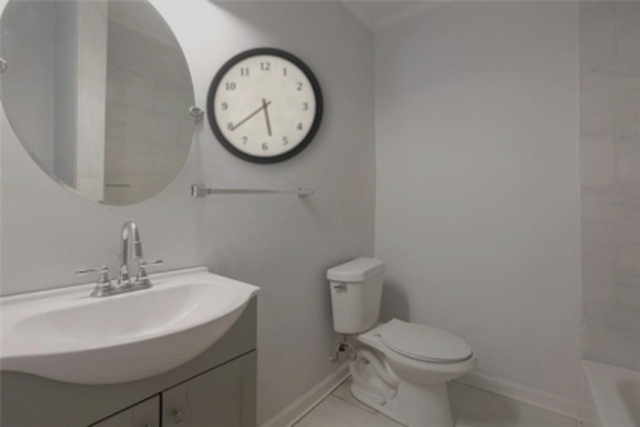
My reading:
5 h 39 min
